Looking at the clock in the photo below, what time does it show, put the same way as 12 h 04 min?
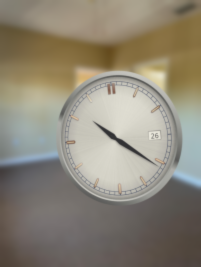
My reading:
10 h 21 min
